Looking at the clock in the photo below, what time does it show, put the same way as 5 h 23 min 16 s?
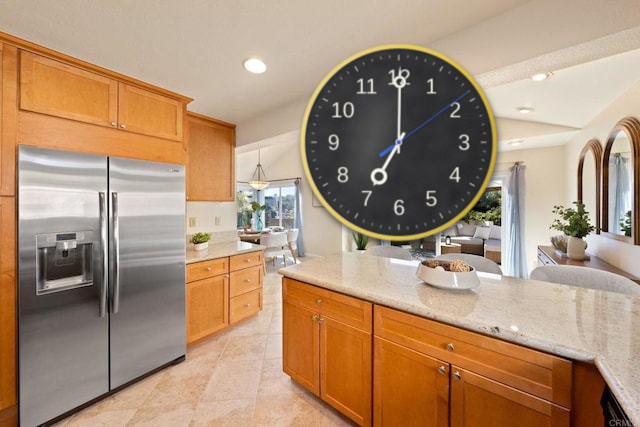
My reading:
7 h 00 min 09 s
